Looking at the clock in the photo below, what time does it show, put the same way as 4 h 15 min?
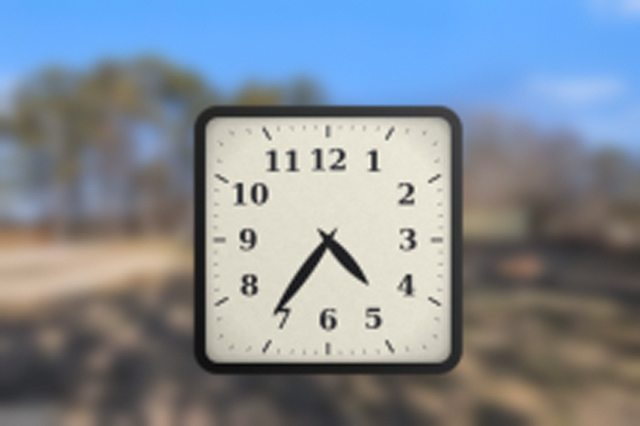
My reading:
4 h 36 min
